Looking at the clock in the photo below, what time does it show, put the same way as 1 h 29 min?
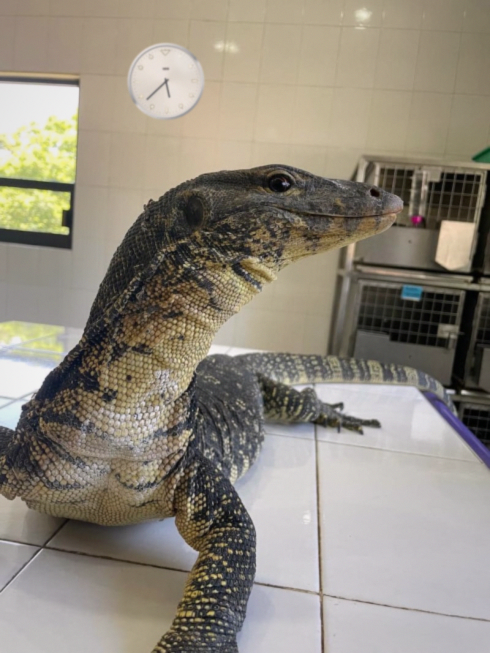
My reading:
5 h 38 min
